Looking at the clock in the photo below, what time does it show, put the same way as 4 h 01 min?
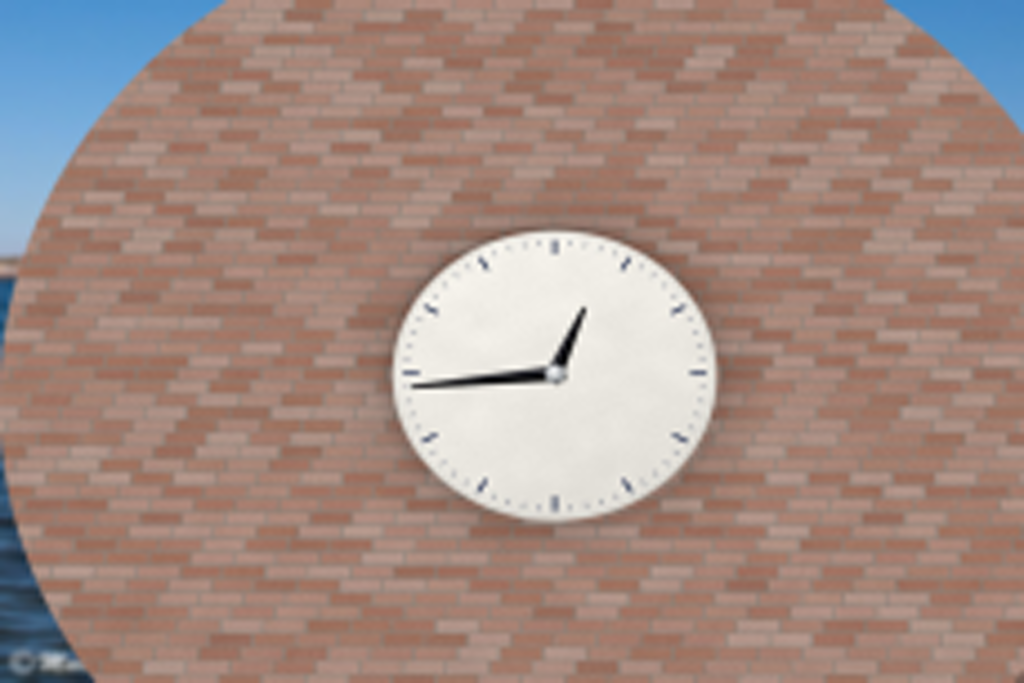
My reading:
12 h 44 min
